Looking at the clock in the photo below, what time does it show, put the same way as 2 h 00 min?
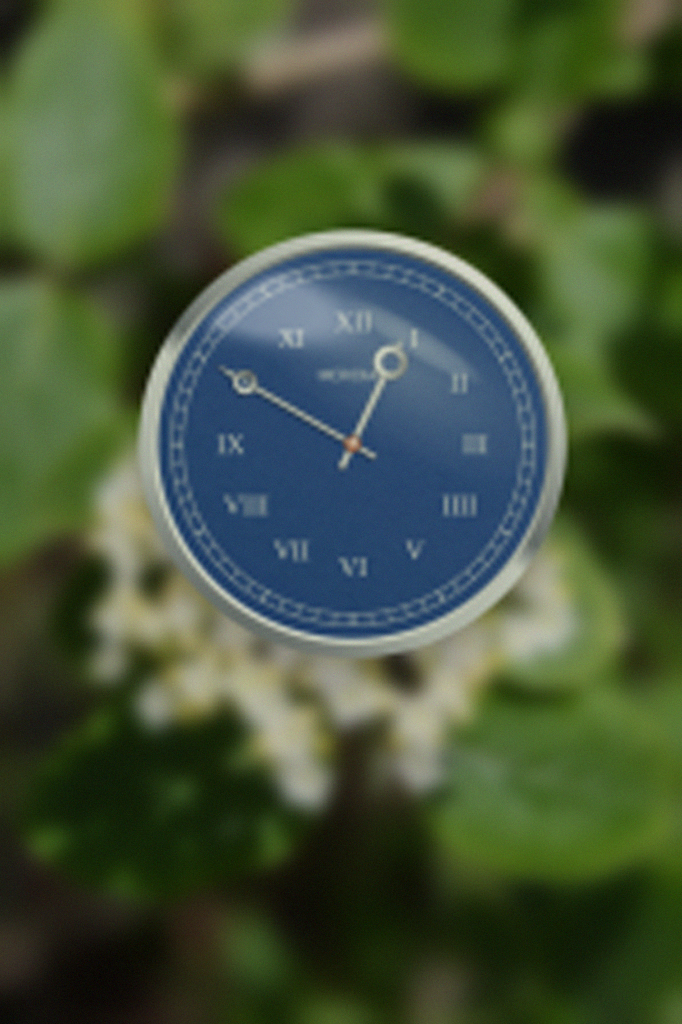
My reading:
12 h 50 min
